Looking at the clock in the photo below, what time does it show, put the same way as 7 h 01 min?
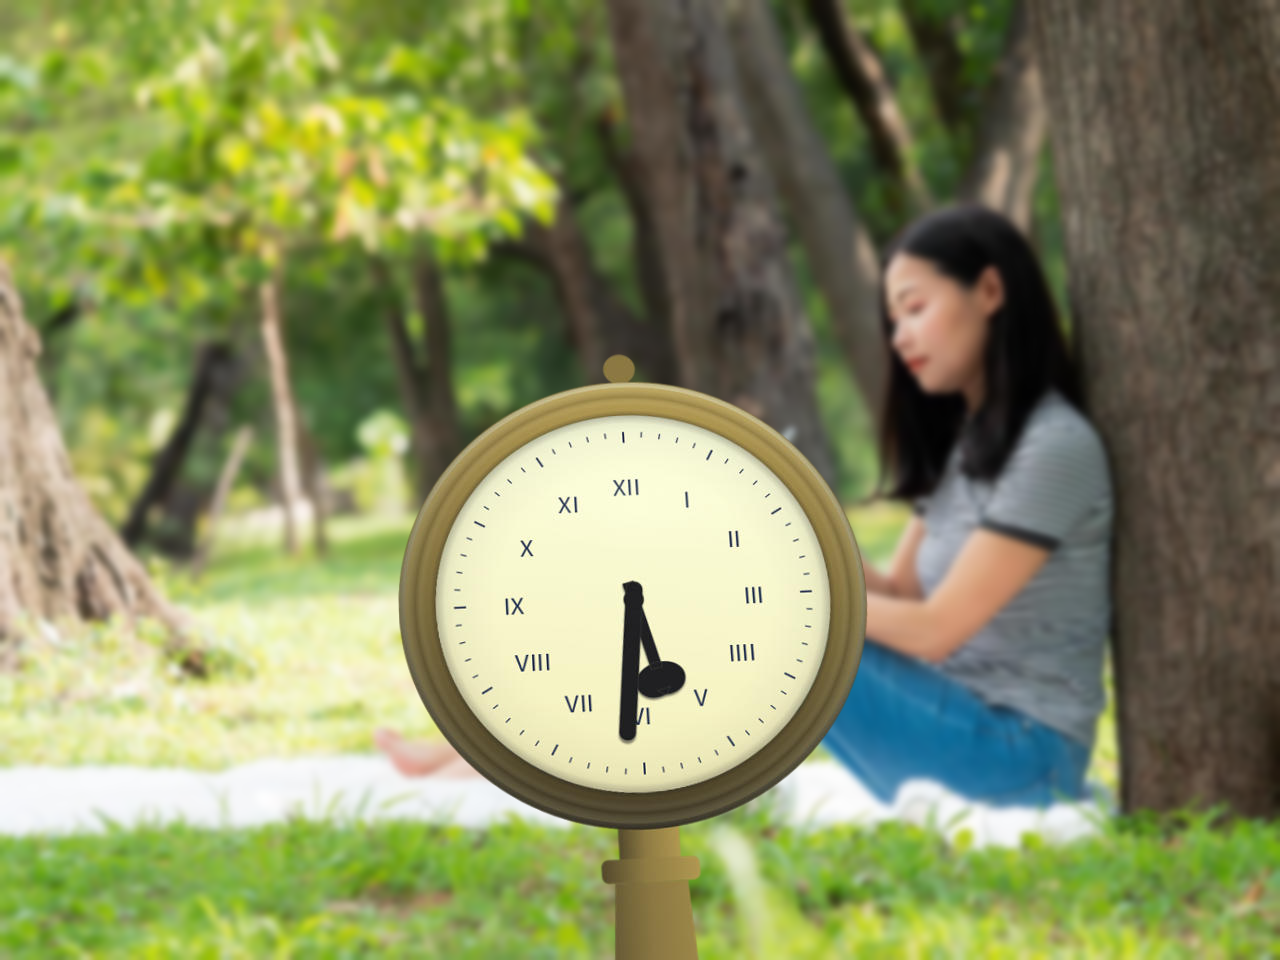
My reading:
5 h 31 min
